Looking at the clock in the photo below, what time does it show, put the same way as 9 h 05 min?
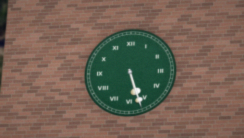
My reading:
5 h 27 min
